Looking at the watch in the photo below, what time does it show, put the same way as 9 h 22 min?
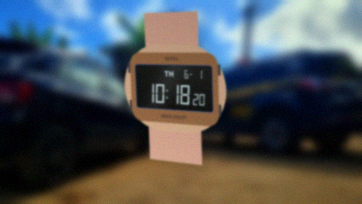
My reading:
10 h 18 min
